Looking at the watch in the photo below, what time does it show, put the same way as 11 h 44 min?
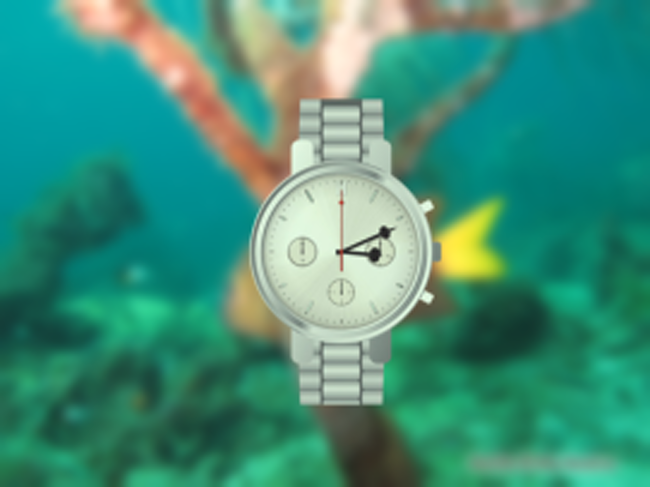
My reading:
3 h 11 min
